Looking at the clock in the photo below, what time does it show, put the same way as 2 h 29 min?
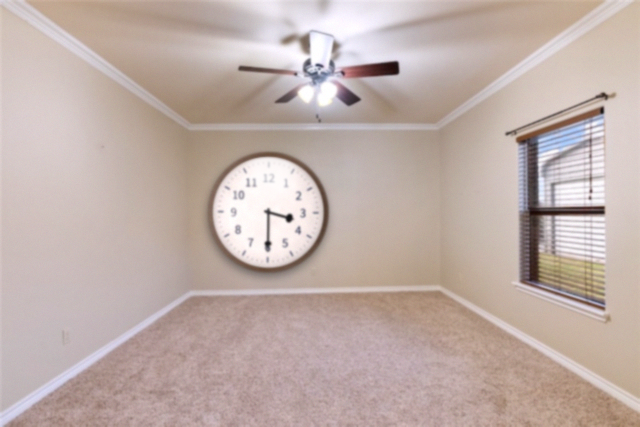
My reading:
3 h 30 min
